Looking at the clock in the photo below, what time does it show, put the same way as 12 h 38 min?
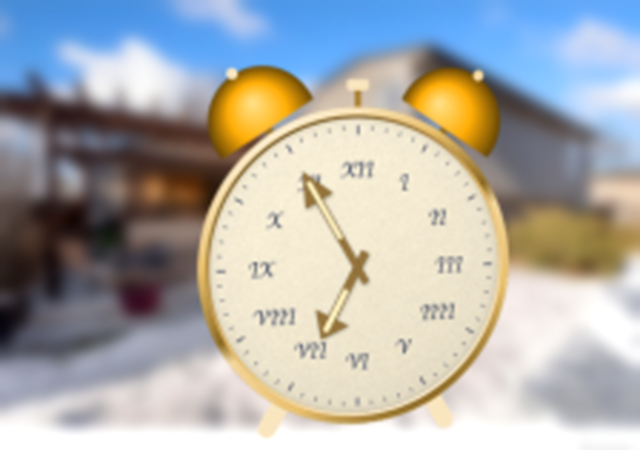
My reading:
6 h 55 min
